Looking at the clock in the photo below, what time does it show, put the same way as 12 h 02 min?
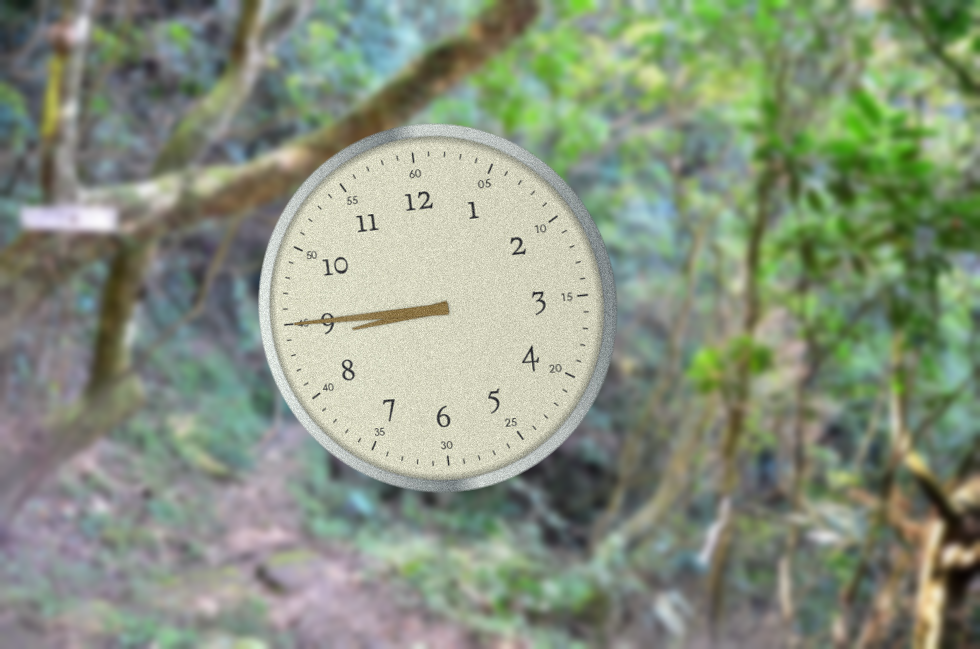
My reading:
8 h 45 min
